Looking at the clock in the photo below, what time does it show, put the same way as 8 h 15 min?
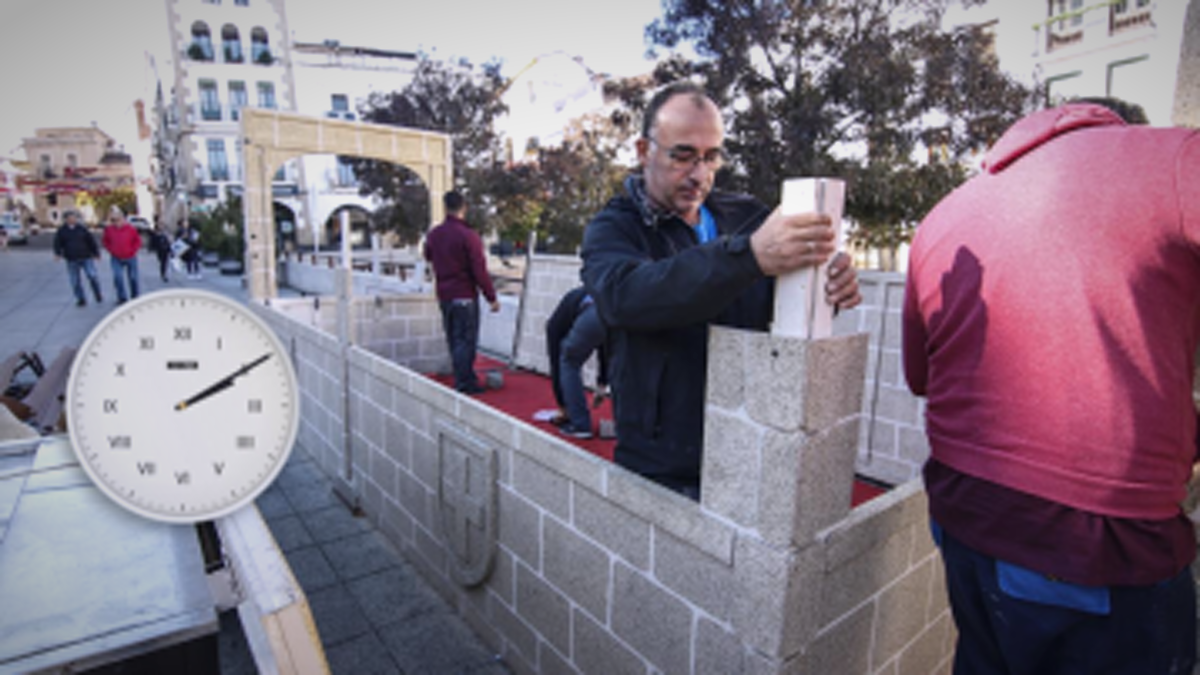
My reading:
2 h 10 min
